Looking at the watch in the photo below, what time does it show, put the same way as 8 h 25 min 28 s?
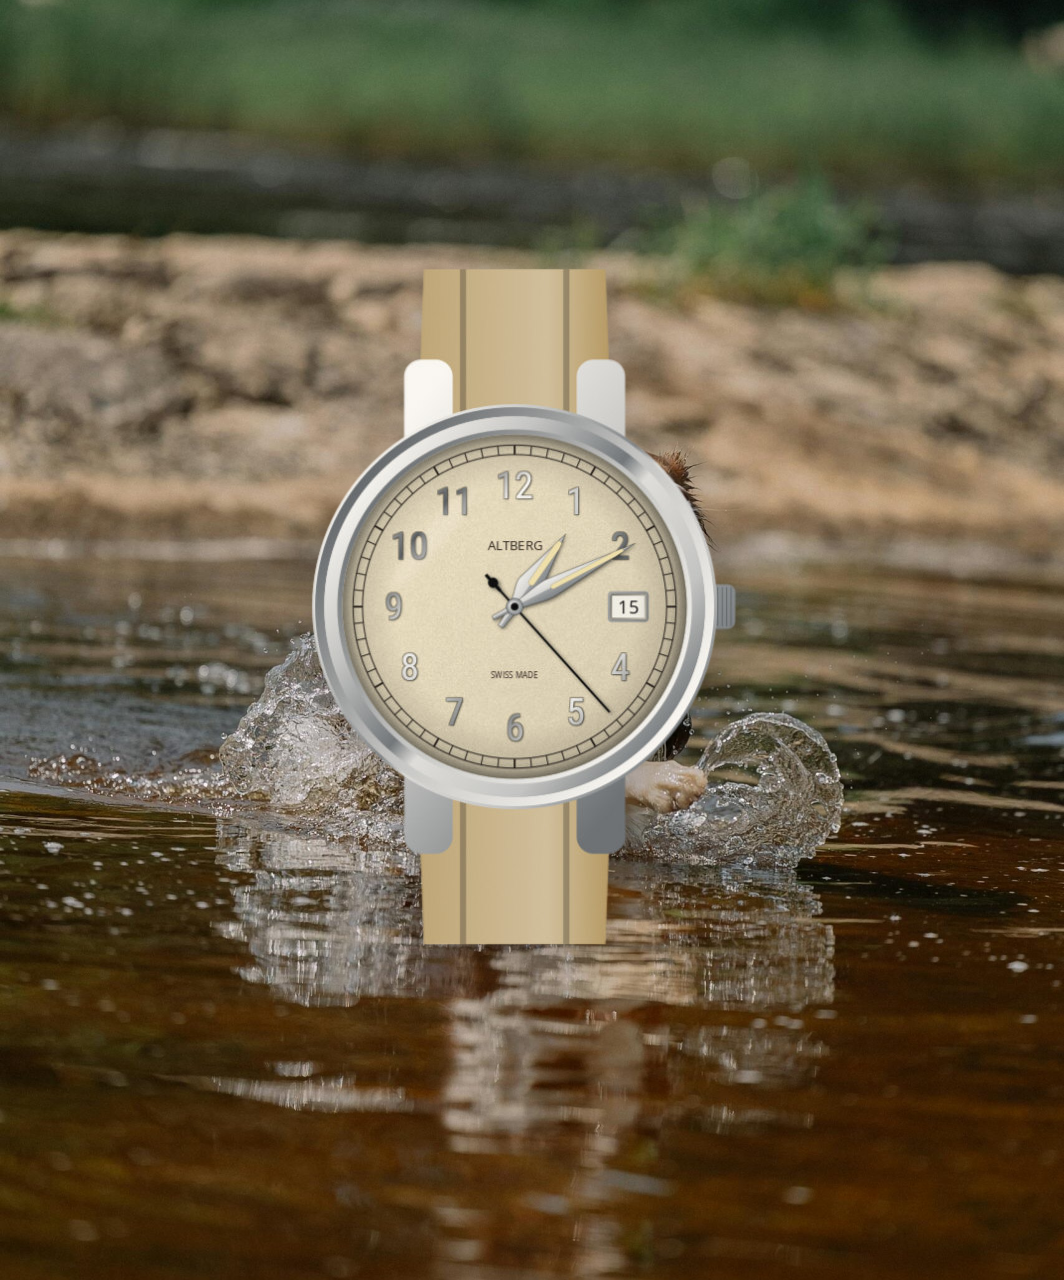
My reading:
1 h 10 min 23 s
